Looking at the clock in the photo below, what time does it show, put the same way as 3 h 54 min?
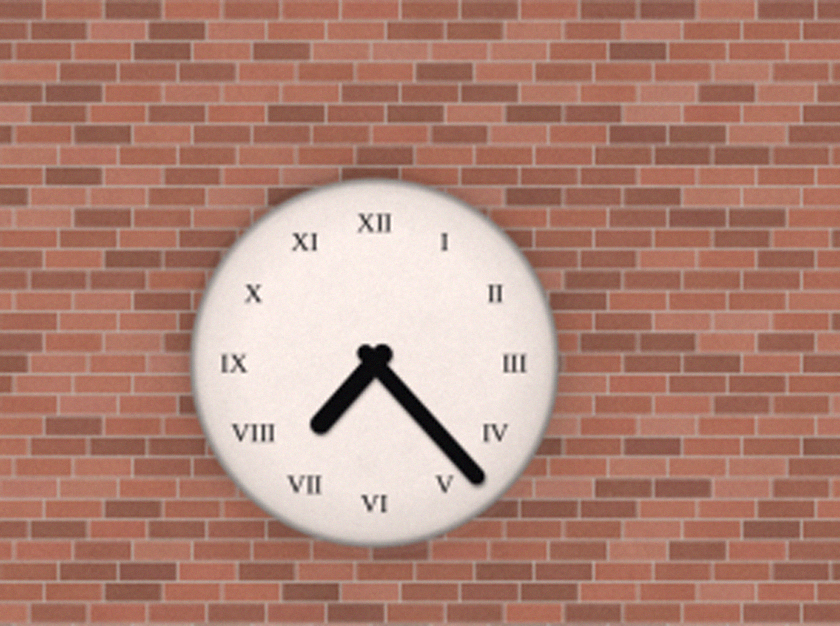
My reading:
7 h 23 min
